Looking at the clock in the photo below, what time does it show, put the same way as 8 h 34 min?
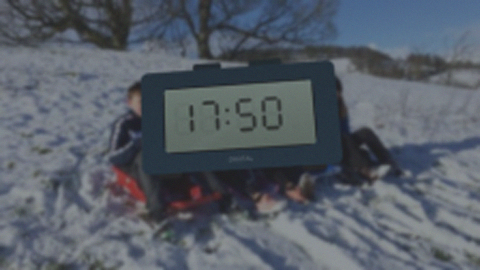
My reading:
17 h 50 min
